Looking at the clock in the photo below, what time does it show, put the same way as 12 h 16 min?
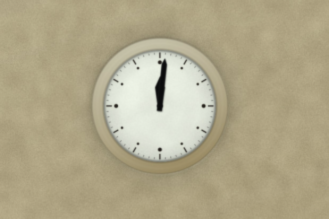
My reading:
12 h 01 min
